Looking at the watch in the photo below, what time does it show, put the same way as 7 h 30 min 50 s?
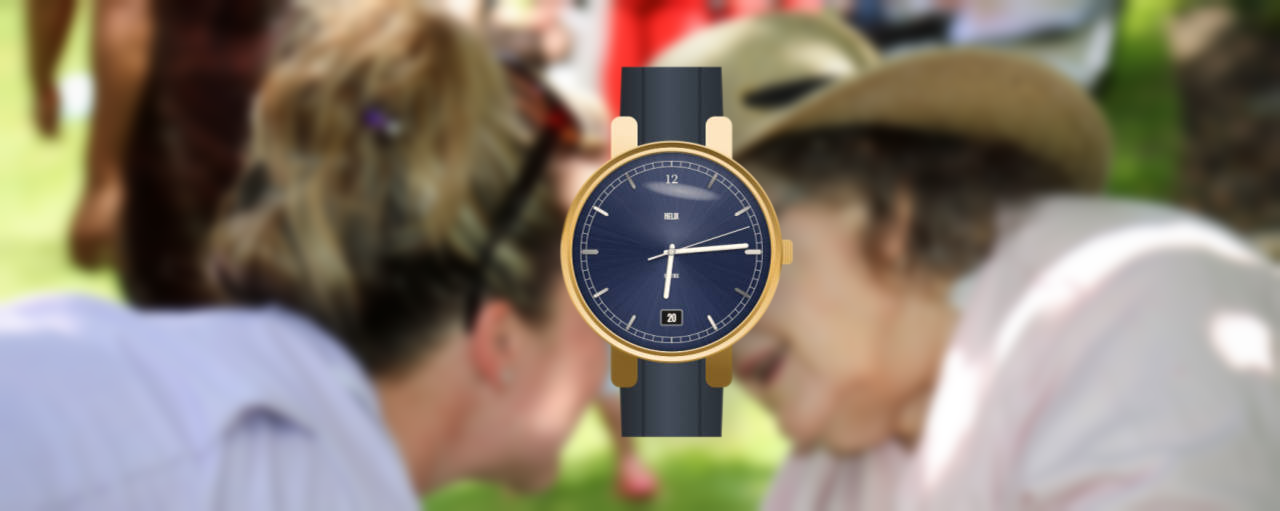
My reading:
6 h 14 min 12 s
